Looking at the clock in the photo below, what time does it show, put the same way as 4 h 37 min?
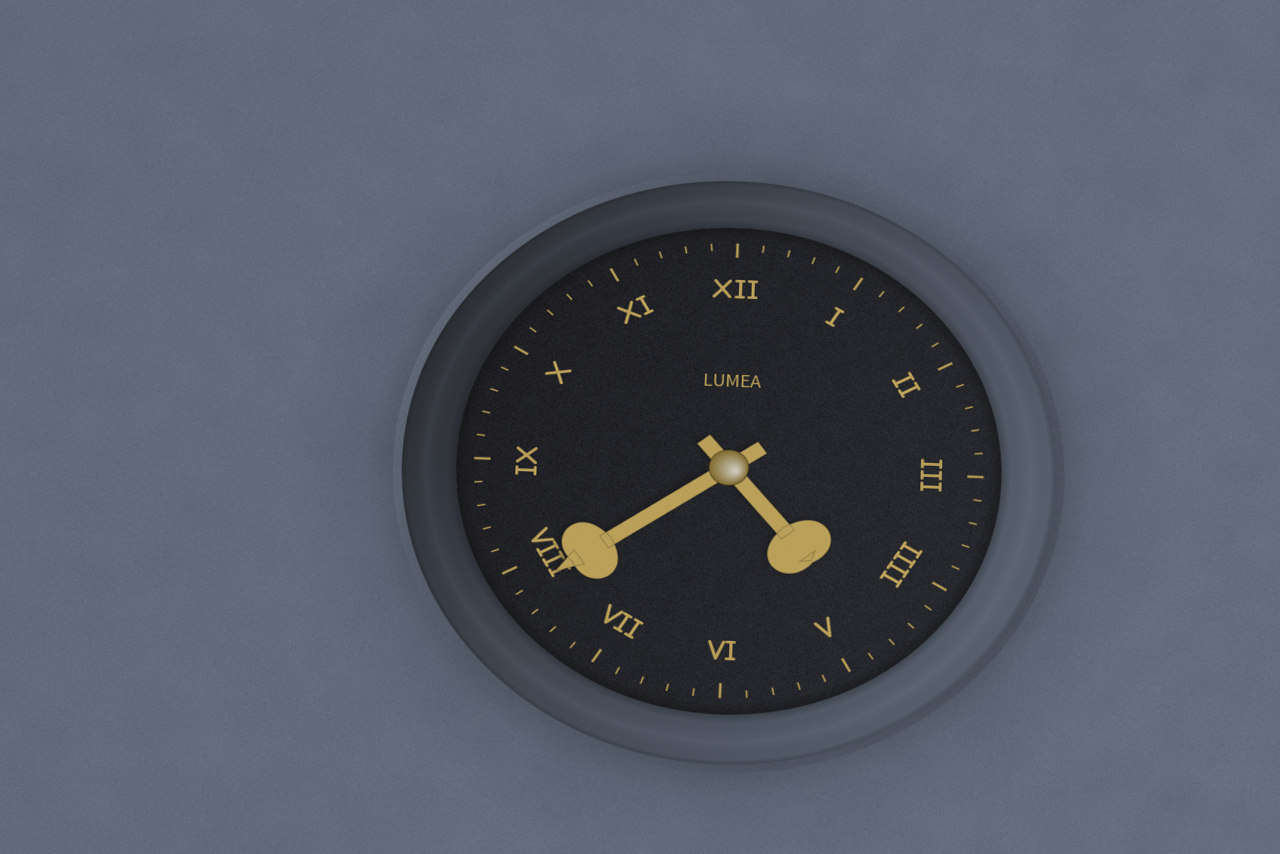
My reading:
4 h 39 min
